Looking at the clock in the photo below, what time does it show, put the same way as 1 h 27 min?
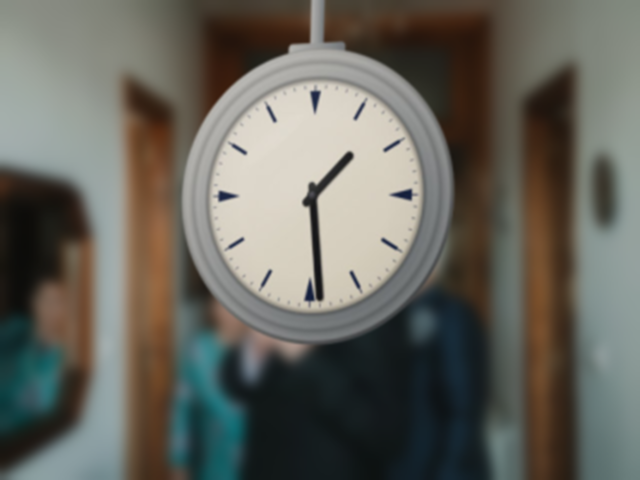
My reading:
1 h 29 min
